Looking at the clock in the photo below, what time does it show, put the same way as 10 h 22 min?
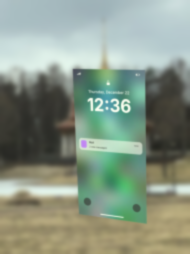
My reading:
12 h 36 min
